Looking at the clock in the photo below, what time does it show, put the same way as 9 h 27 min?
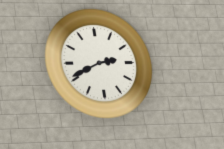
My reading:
2 h 41 min
